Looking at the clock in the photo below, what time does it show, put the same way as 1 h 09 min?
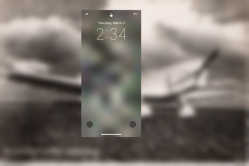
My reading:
2 h 34 min
